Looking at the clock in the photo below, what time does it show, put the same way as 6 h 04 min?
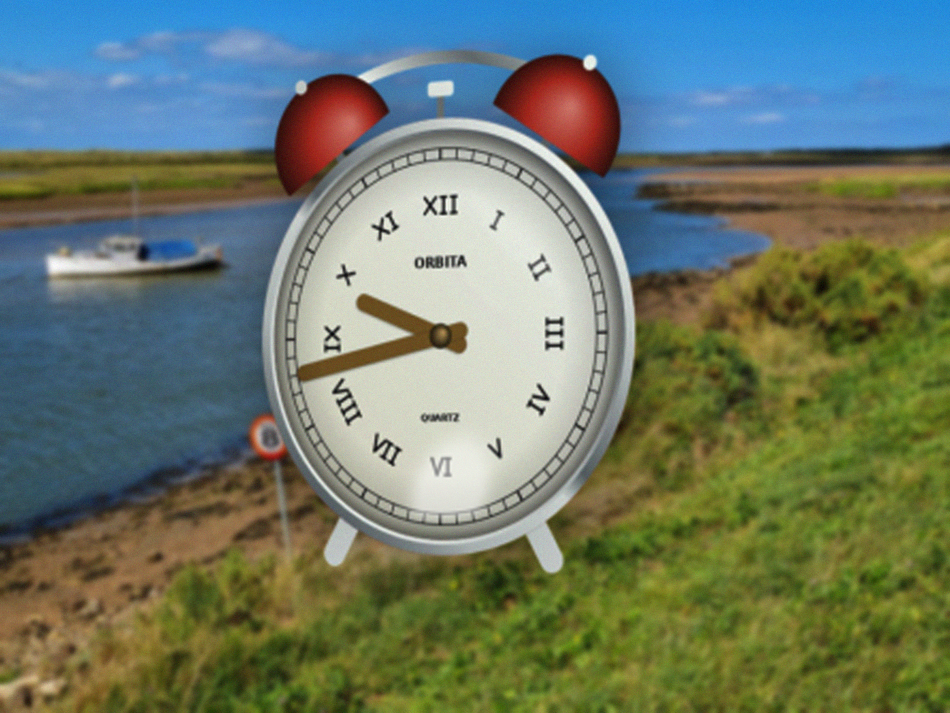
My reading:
9 h 43 min
